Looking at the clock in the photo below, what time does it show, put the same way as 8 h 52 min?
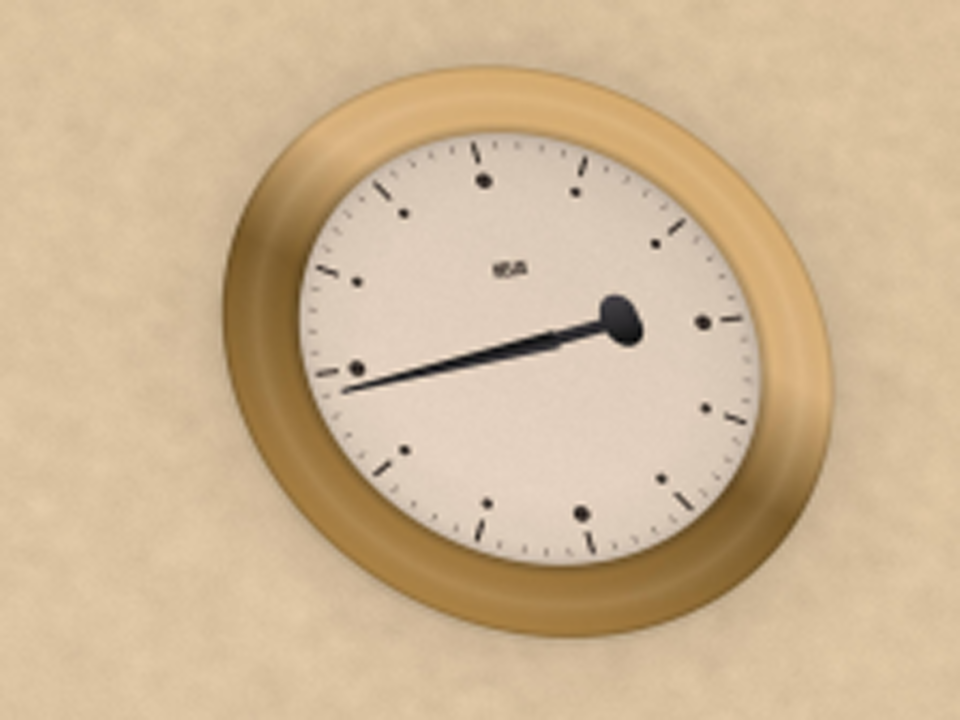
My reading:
2 h 44 min
